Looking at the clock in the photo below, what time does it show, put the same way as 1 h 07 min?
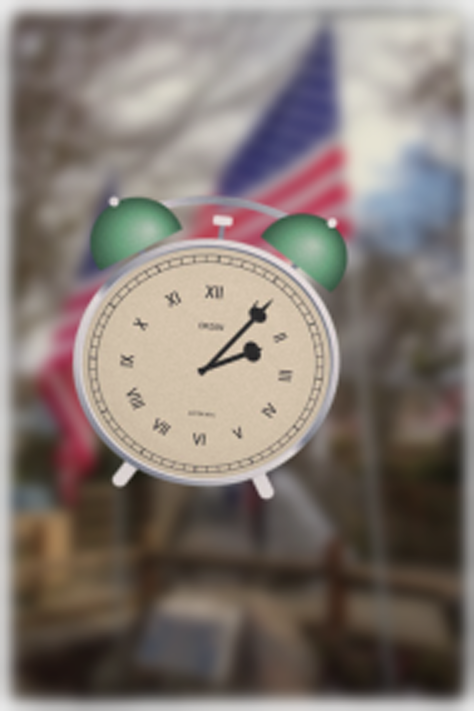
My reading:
2 h 06 min
